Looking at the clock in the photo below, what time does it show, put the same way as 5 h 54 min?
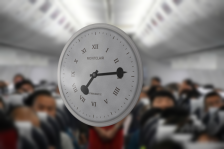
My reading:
7 h 14 min
